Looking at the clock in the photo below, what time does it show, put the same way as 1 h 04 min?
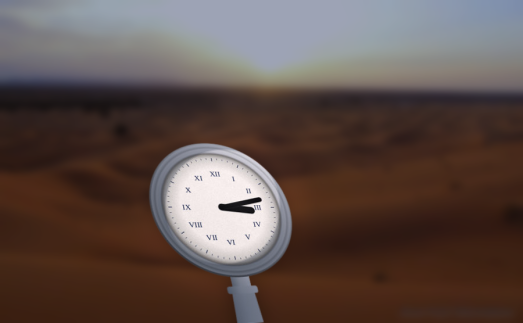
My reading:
3 h 13 min
